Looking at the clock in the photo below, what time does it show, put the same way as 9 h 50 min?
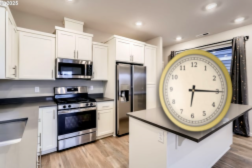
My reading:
6 h 15 min
